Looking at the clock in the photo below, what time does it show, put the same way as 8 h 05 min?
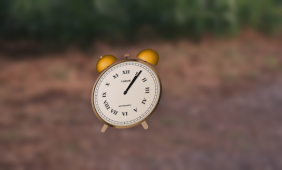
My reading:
1 h 06 min
